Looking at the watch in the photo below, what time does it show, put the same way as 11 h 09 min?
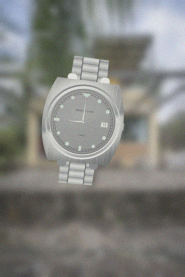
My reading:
9 h 00 min
